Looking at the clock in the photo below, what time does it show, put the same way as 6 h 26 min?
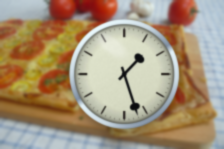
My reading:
1 h 27 min
